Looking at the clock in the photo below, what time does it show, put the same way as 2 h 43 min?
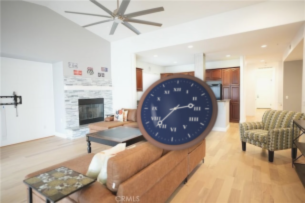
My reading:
2 h 37 min
